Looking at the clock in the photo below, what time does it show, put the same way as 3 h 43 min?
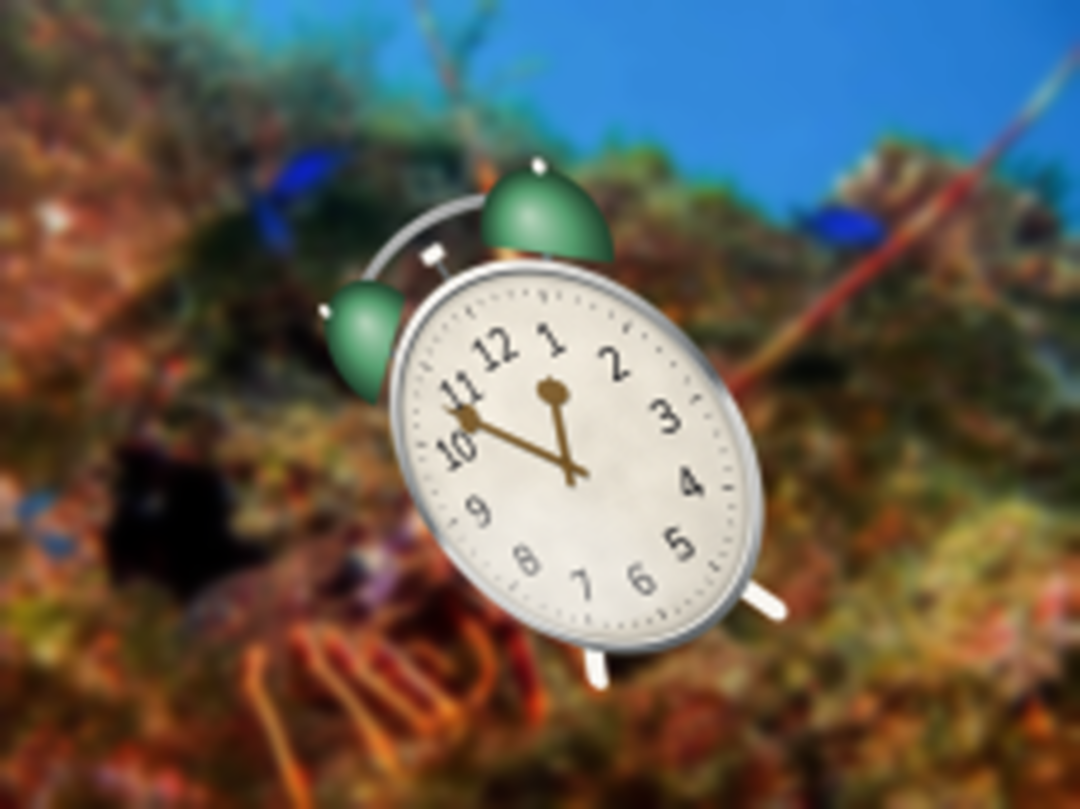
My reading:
12 h 53 min
